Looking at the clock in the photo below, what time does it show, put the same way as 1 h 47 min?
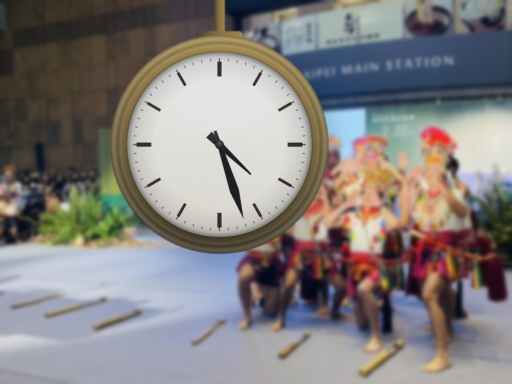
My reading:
4 h 27 min
